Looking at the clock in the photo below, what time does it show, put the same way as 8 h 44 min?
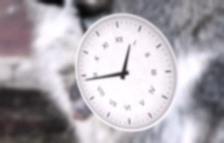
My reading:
12 h 44 min
